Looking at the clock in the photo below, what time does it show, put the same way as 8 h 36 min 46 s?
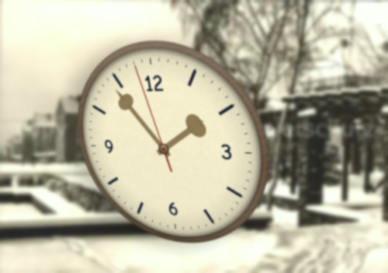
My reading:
1 h 53 min 58 s
